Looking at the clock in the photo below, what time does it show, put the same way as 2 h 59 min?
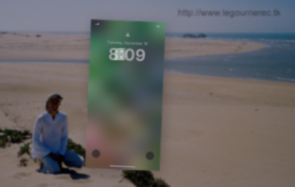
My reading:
8 h 09 min
